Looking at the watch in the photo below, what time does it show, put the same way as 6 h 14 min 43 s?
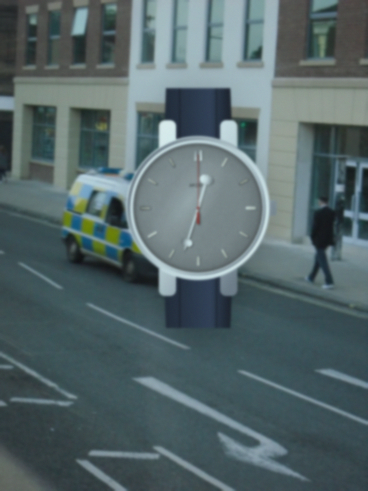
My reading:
12 h 33 min 00 s
